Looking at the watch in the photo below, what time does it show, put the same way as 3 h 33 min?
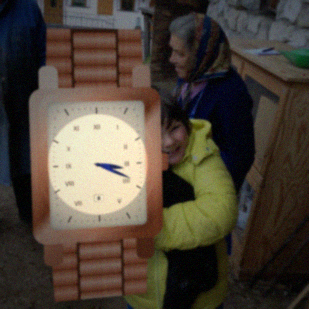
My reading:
3 h 19 min
